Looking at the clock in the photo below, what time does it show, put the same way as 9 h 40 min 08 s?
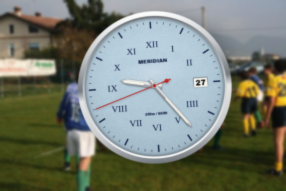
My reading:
9 h 23 min 42 s
